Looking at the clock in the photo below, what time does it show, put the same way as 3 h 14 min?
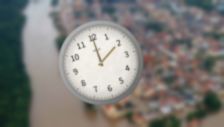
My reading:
2 h 00 min
